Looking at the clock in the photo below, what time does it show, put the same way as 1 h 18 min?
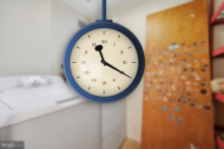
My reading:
11 h 20 min
